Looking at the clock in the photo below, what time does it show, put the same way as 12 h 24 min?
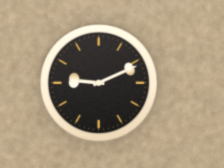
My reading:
9 h 11 min
